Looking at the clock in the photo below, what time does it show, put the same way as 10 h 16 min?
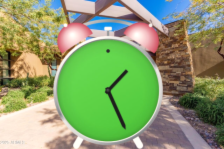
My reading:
1 h 26 min
